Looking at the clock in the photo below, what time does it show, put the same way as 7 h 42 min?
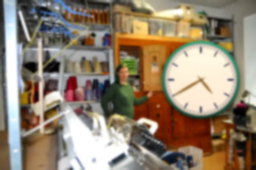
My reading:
4 h 40 min
